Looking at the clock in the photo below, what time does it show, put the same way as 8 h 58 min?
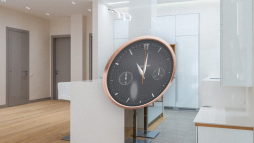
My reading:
11 h 01 min
